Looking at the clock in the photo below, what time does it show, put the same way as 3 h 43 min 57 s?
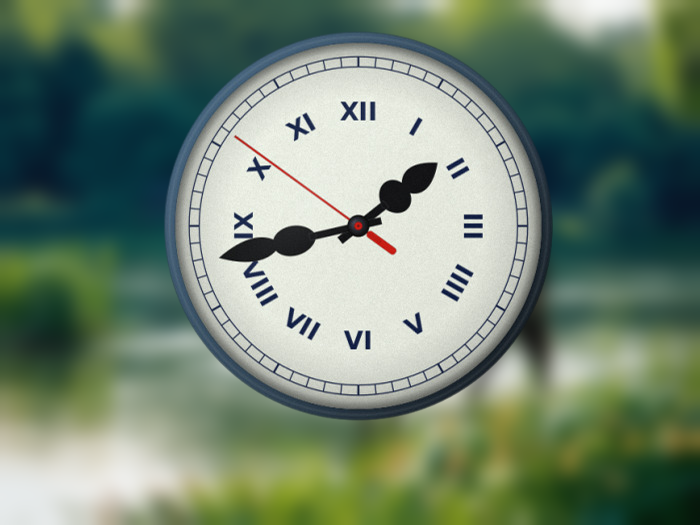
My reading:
1 h 42 min 51 s
